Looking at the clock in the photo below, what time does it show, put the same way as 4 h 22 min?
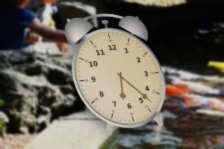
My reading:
6 h 23 min
